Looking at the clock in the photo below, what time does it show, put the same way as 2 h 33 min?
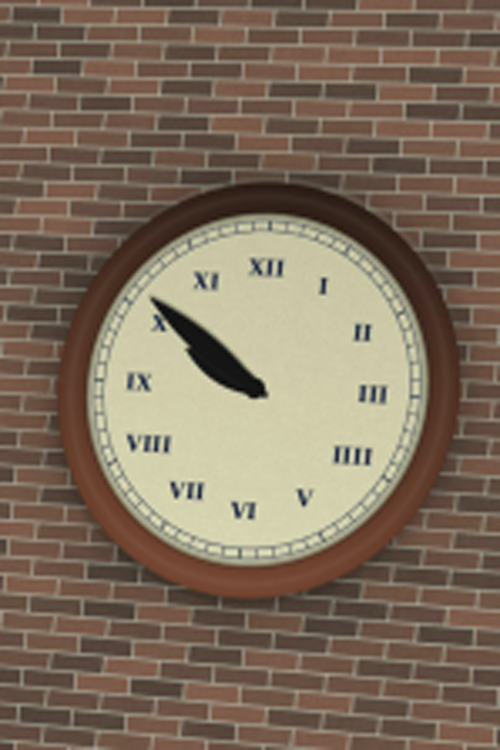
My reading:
9 h 51 min
